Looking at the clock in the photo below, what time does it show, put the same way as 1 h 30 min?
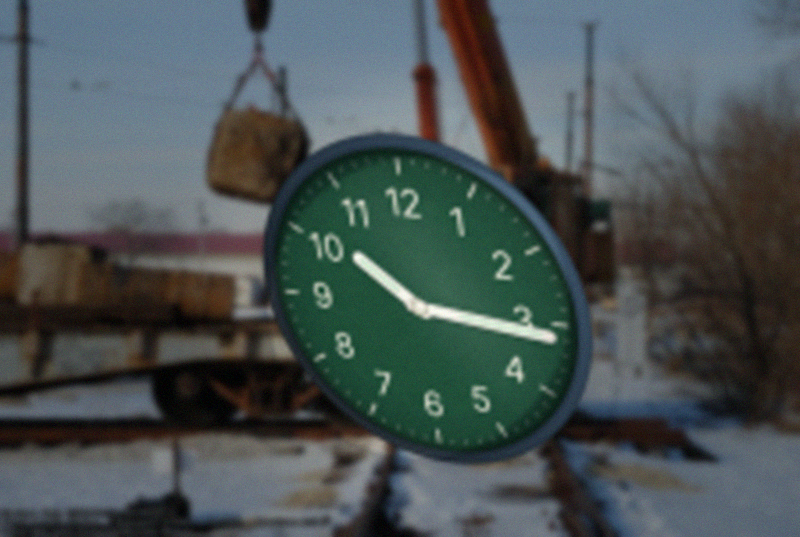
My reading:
10 h 16 min
